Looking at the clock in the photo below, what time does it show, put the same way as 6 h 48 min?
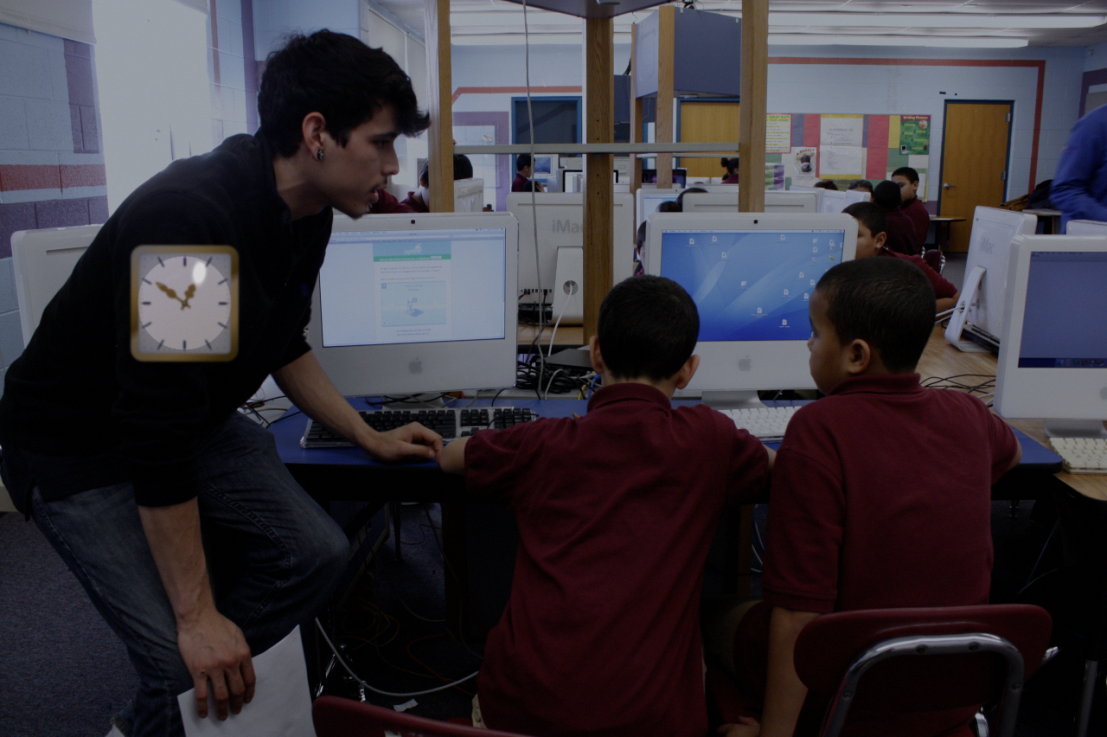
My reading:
12 h 51 min
